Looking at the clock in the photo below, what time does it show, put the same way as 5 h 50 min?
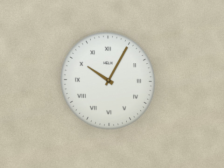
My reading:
10 h 05 min
